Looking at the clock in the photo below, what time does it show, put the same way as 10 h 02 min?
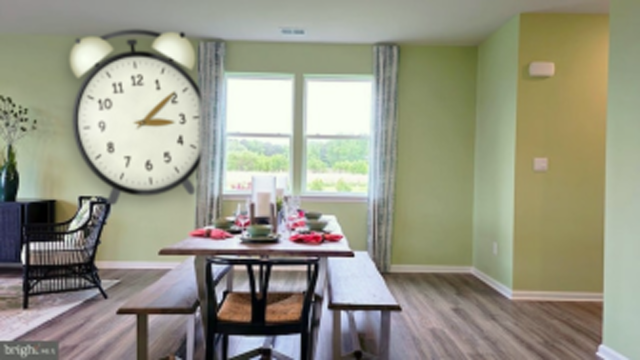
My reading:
3 h 09 min
